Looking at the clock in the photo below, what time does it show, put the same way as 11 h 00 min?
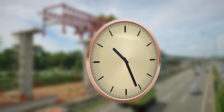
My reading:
10 h 26 min
